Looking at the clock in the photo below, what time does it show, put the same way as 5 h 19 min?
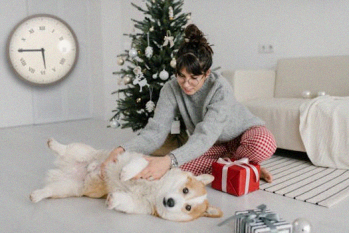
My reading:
5 h 45 min
